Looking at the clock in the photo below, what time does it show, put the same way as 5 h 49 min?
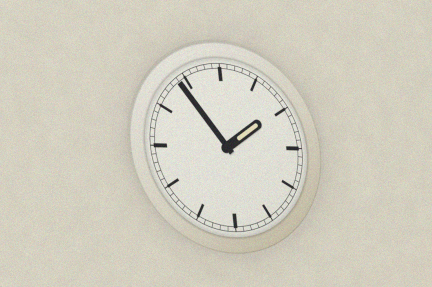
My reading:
1 h 54 min
